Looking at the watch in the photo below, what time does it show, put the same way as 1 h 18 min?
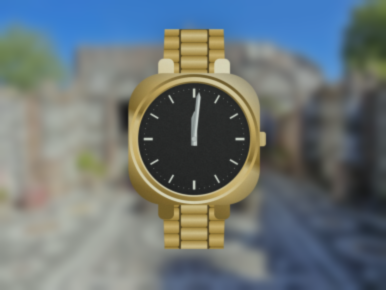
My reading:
12 h 01 min
